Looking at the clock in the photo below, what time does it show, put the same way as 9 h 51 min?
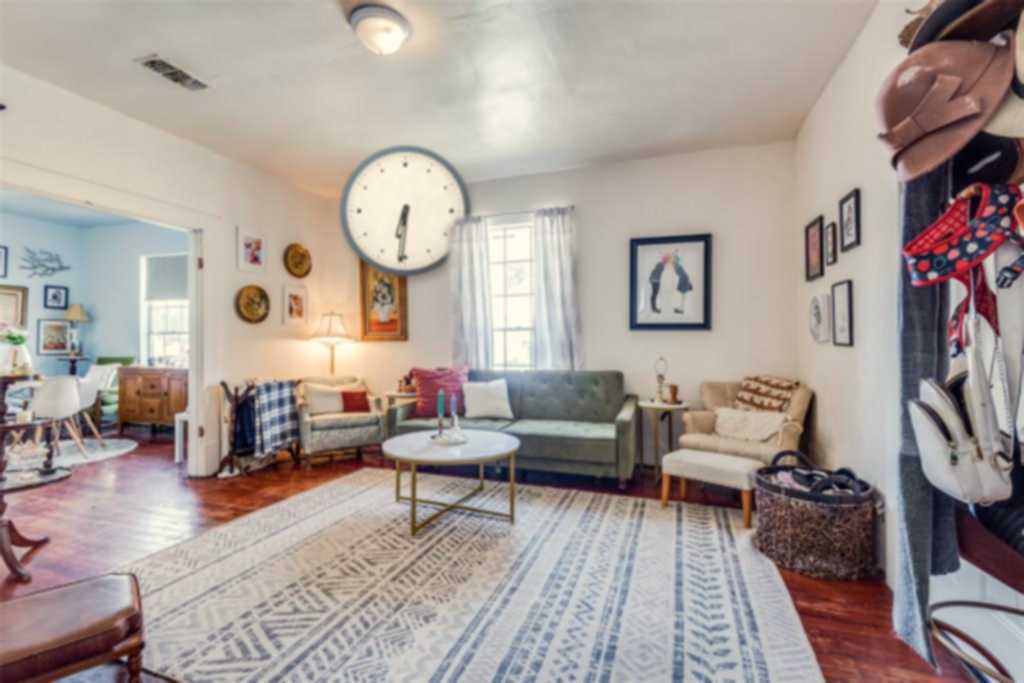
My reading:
6 h 31 min
